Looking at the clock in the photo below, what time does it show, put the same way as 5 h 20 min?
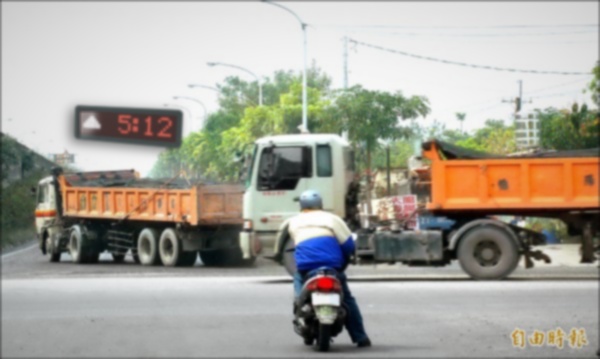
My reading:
5 h 12 min
